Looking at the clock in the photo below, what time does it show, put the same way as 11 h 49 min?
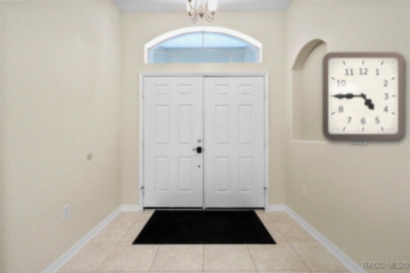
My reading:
4 h 45 min
